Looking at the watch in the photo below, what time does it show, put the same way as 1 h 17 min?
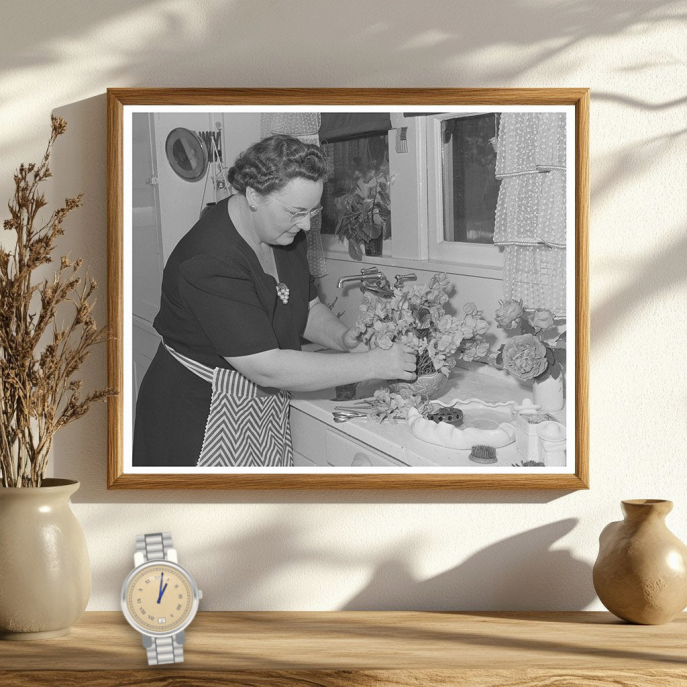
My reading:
1 h 02 min
